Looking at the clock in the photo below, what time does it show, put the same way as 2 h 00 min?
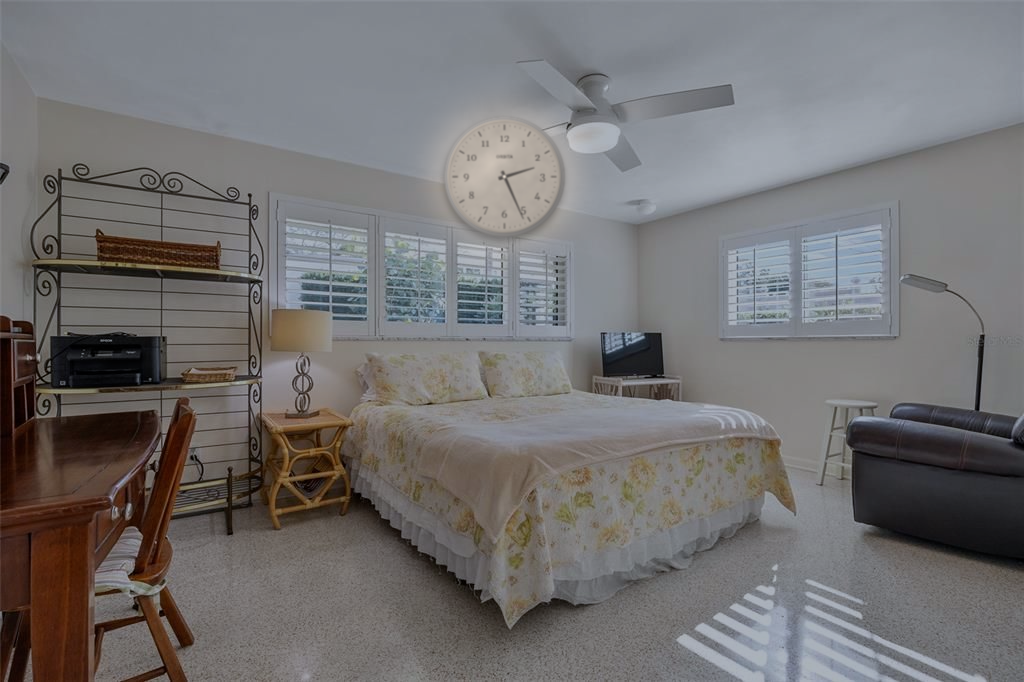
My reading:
2 h 26 min
